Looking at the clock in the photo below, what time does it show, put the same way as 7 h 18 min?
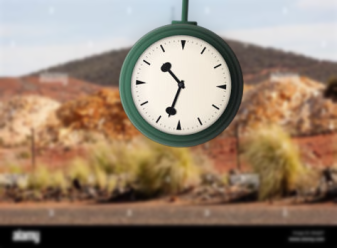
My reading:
10 h 33 min
